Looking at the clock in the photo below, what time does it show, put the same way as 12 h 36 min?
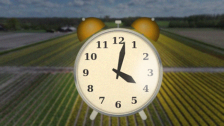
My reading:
4 h 02 min
